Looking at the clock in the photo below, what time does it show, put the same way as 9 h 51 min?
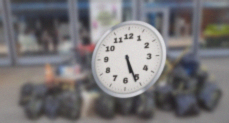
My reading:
5 h 26 min
